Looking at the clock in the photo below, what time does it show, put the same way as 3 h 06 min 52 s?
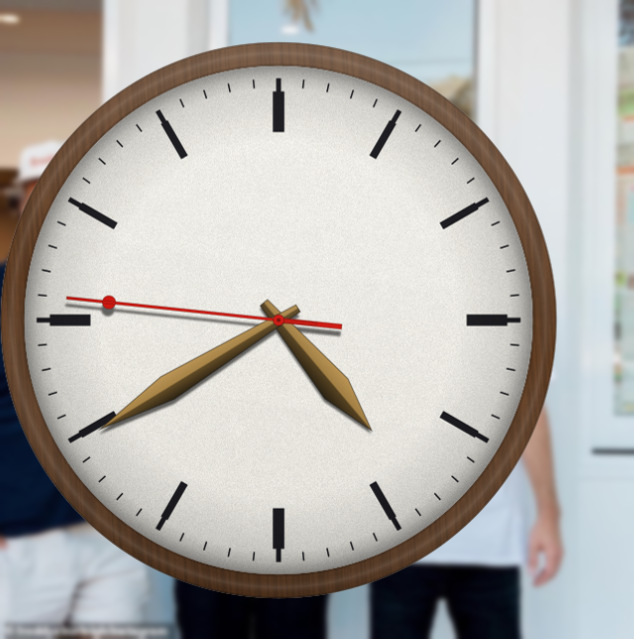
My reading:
4 h 39 min 46 s
